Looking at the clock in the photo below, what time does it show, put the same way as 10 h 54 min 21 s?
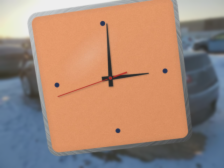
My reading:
3 h 00 min 43 s
